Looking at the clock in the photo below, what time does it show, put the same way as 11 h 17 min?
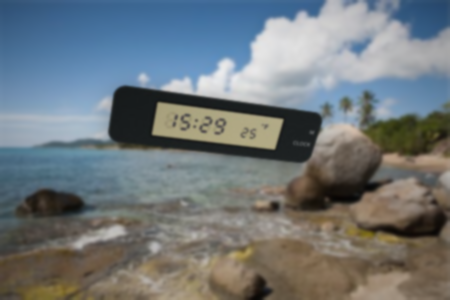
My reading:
15 h 29 min
